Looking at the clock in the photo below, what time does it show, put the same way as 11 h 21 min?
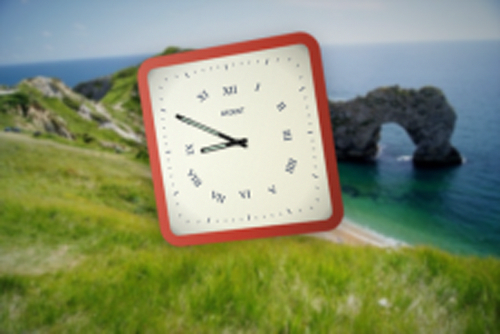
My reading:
8 h 50 min
